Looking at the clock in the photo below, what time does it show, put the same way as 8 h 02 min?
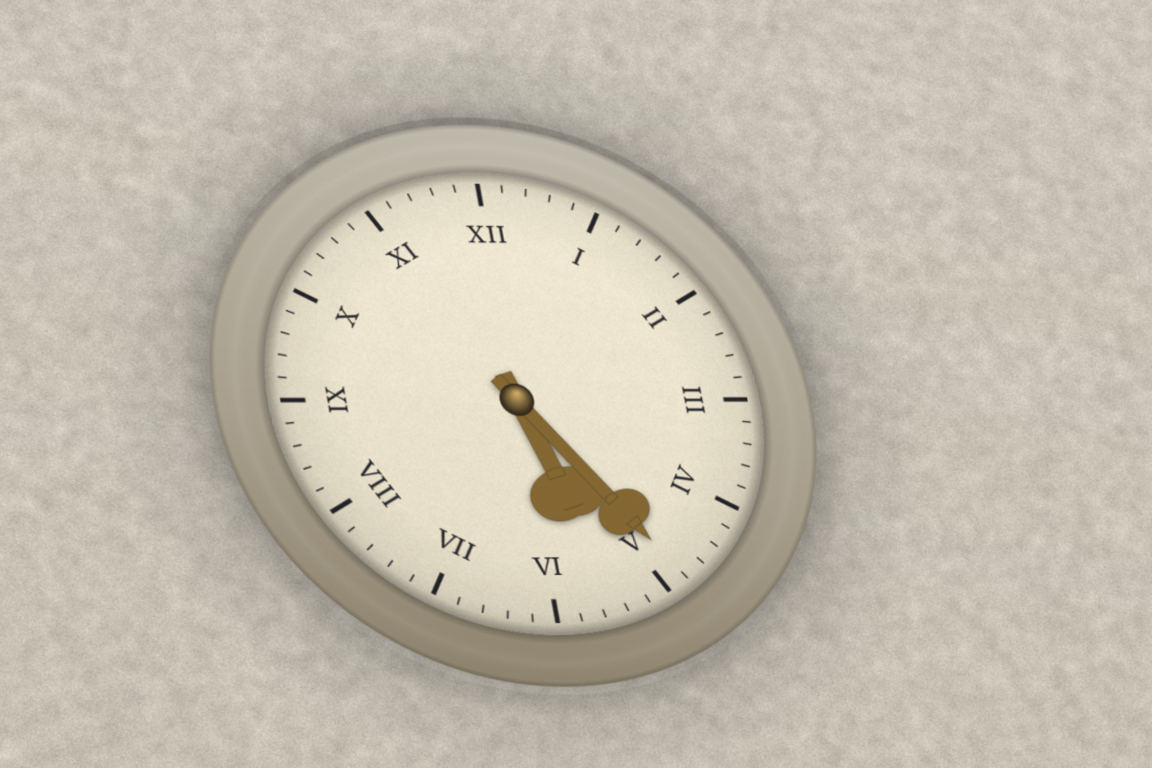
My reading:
5 h 24 min
